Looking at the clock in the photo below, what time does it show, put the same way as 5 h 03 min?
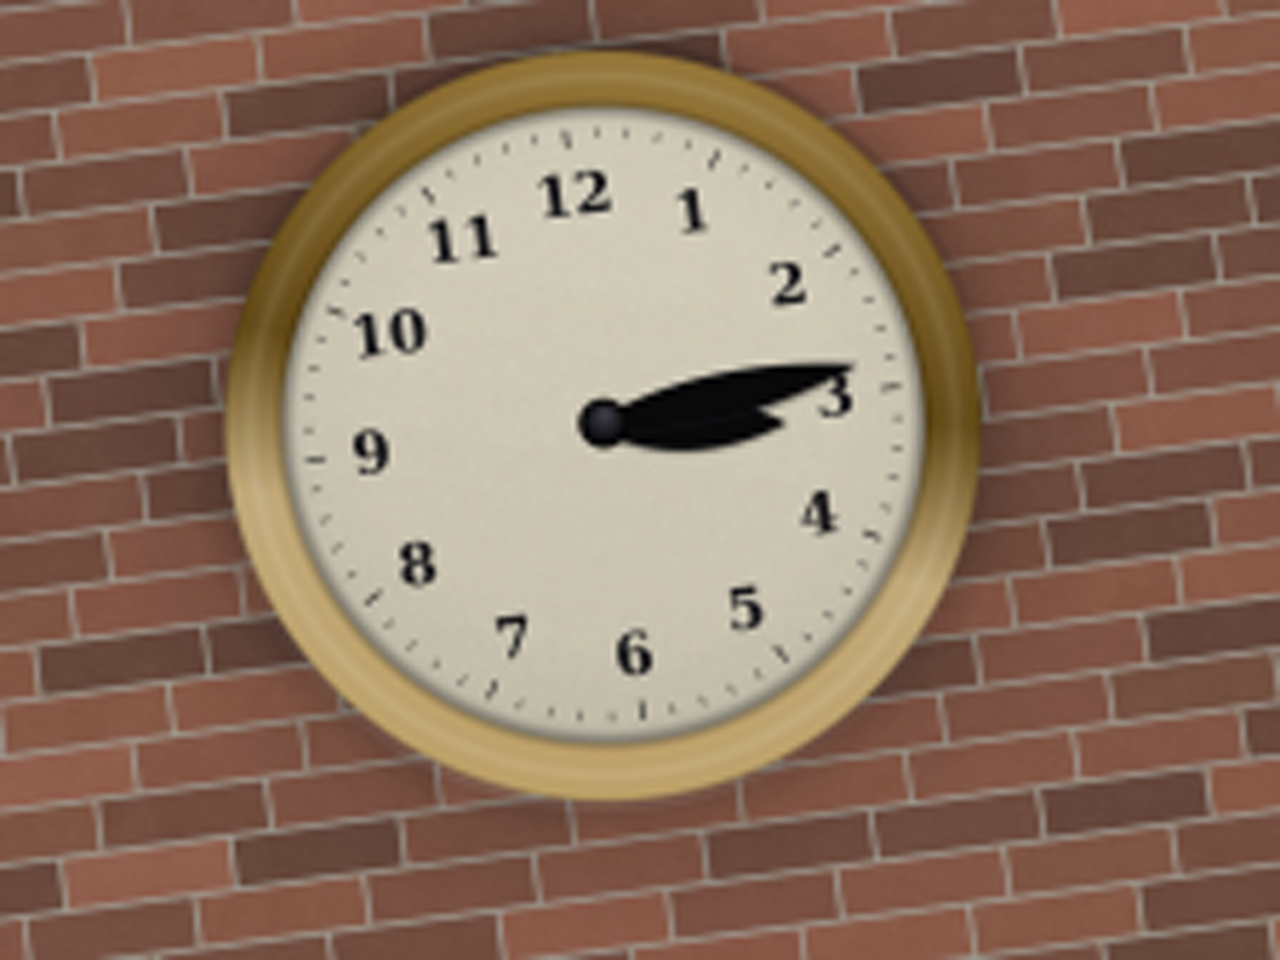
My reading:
3 h 14 min
